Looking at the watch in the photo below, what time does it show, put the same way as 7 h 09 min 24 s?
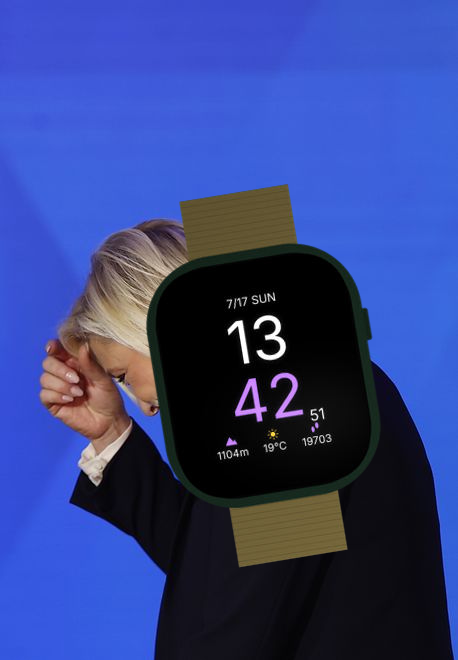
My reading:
13 h 42 min 51 s
